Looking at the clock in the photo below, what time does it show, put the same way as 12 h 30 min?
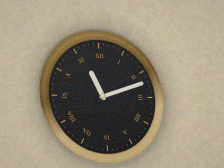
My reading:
11 h 12 min
